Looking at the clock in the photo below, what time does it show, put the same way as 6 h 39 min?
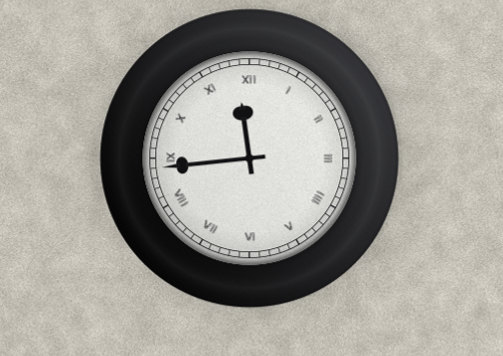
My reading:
11 h 44 min
